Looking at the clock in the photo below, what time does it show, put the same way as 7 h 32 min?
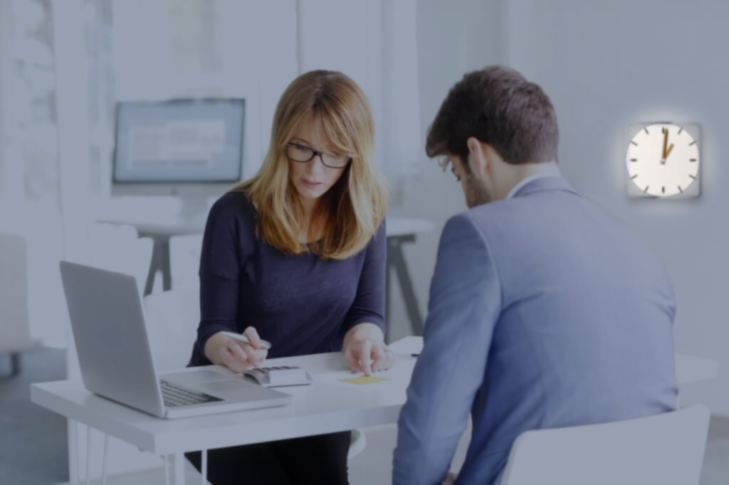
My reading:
1 h 01 min
